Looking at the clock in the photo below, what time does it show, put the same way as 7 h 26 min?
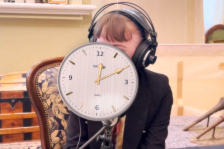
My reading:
12 h 10 min
